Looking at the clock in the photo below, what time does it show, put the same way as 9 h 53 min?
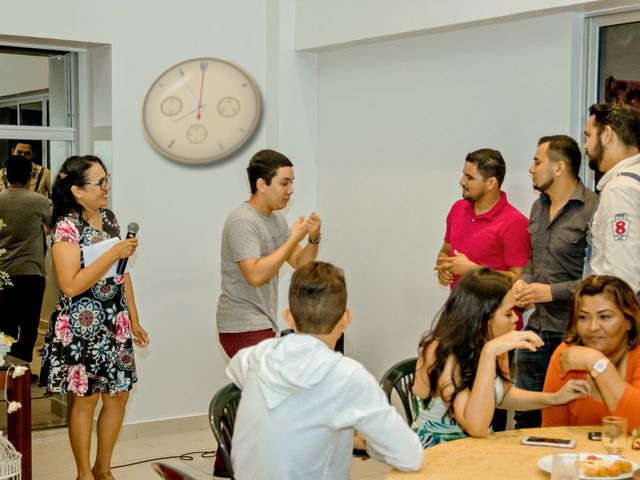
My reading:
7 h 54 min
